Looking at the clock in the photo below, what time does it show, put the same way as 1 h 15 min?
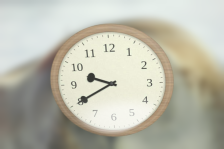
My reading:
9 h 40 min
